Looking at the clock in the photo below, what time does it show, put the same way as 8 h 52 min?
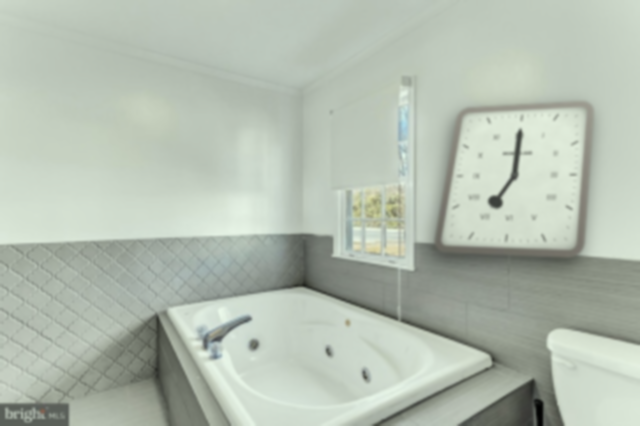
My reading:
7 h 00 min
